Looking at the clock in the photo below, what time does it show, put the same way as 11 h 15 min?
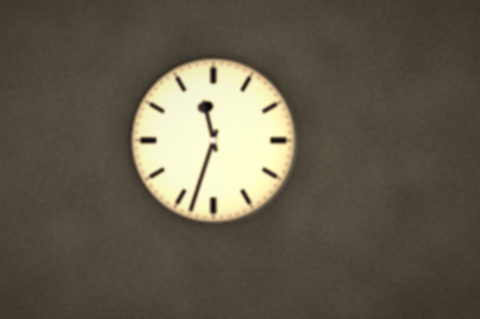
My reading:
11 h 33 min
